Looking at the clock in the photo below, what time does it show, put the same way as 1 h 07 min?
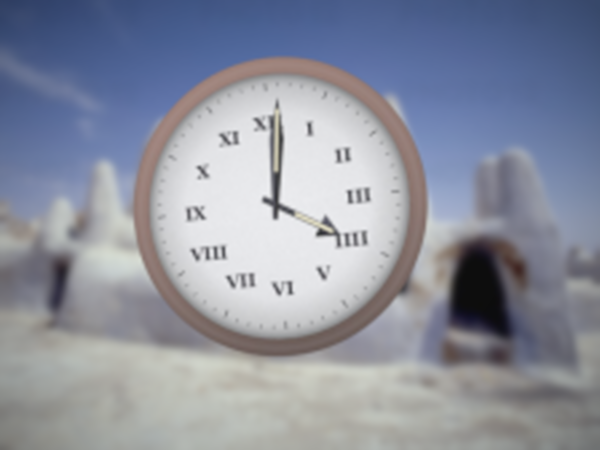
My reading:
4 h 01 min
